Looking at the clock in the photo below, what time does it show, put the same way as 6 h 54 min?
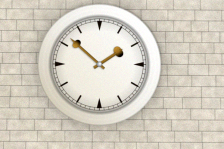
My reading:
1 h 52 min
